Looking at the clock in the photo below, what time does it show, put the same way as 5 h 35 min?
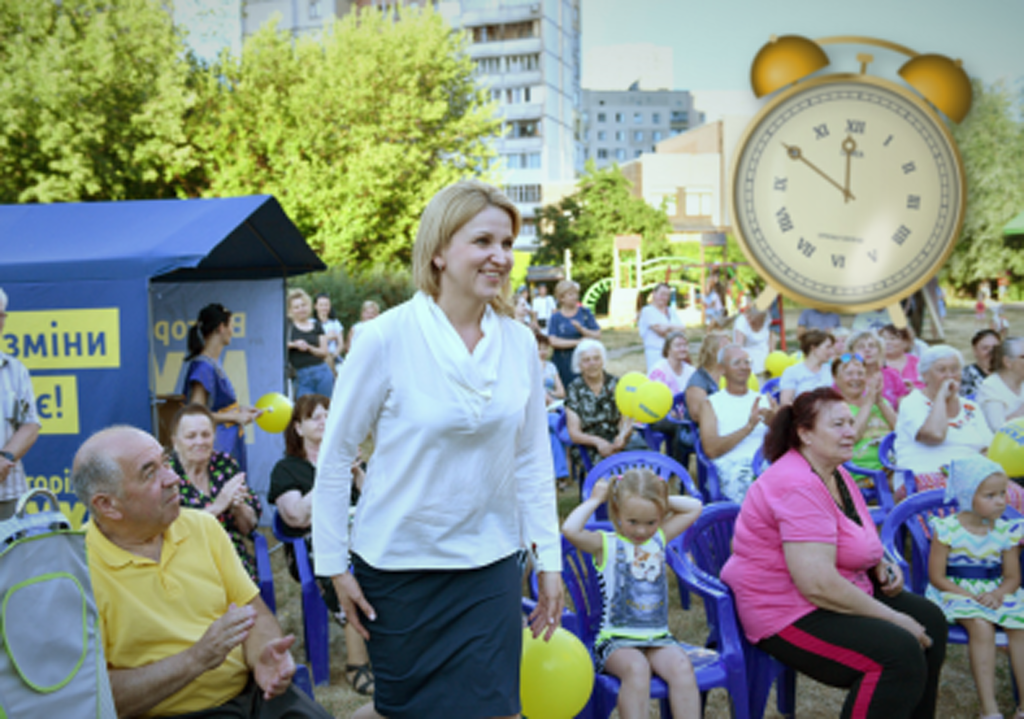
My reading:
11 h 50 min
